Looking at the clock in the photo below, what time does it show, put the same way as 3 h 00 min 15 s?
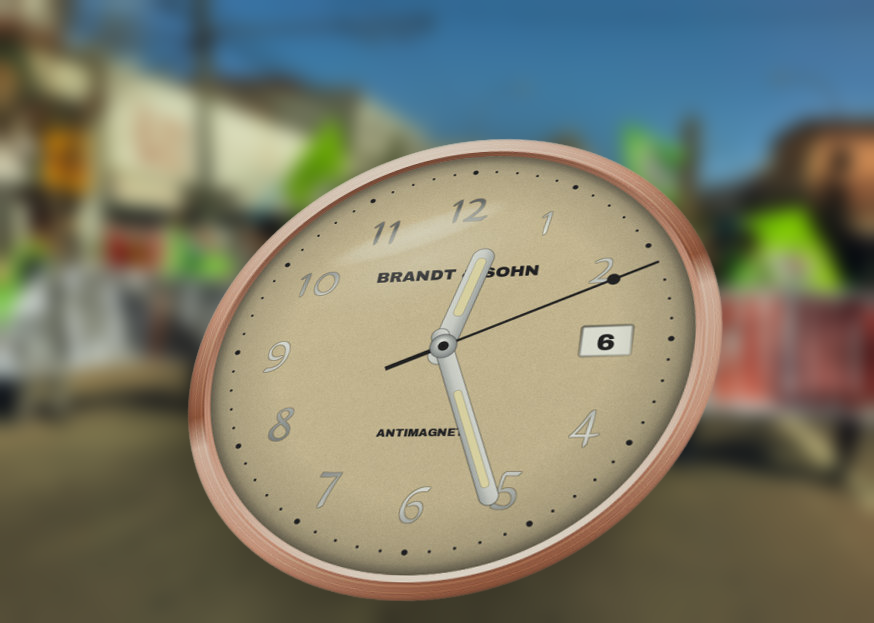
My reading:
12 h 26 min 11 s
